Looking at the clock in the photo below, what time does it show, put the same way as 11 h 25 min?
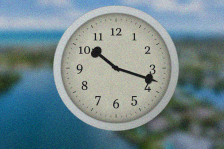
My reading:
10 h 18 min
